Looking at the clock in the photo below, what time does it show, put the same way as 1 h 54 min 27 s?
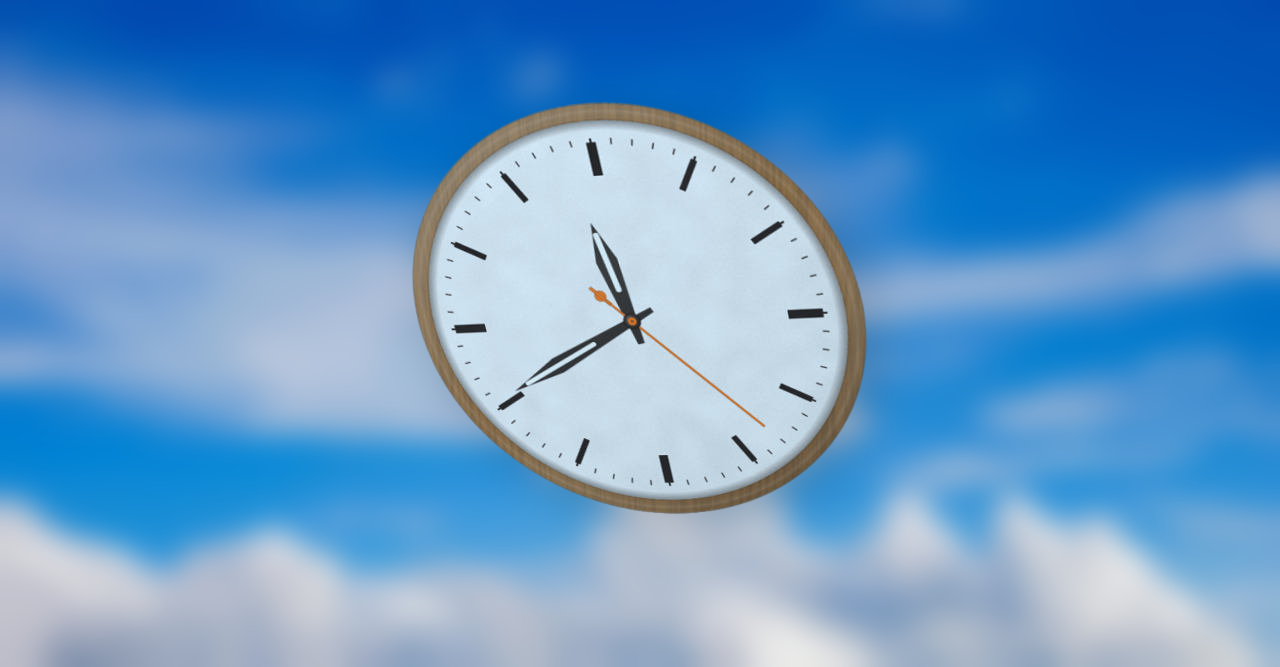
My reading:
11 h 40 min 23 s
